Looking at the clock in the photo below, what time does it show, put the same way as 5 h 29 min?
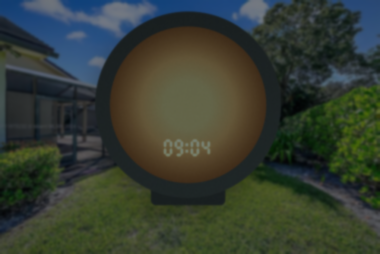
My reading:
9 h 04 min
